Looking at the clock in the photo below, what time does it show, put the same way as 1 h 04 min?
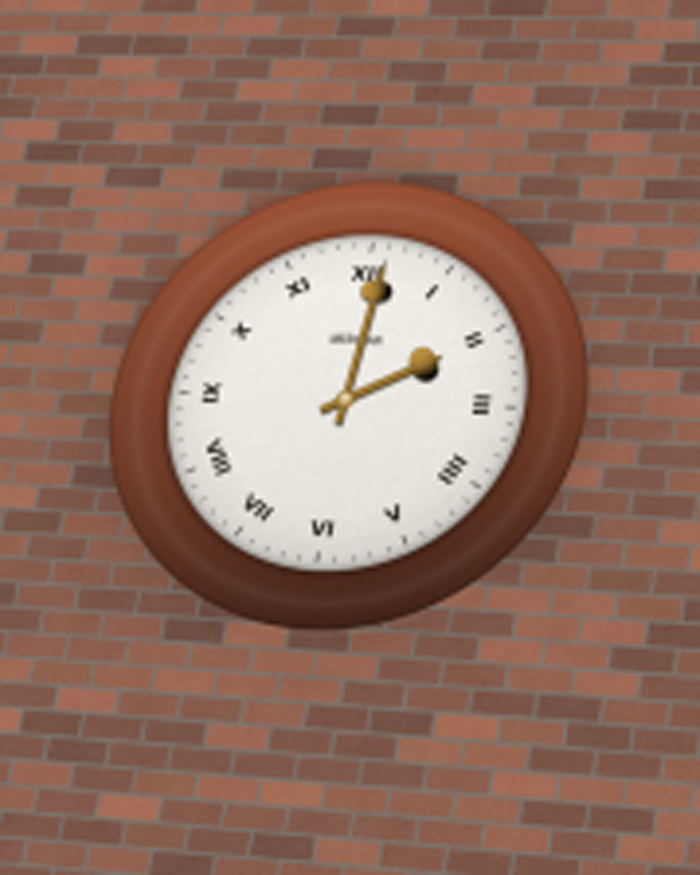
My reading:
2 h 01 min
